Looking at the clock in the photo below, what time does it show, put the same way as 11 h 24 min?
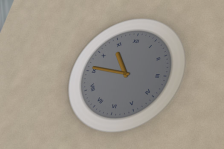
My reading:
10 h 46 min
